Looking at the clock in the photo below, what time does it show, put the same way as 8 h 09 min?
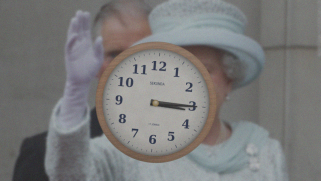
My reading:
3 h 15 min
